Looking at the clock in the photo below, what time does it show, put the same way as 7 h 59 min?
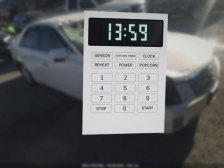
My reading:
13 h 59 min
